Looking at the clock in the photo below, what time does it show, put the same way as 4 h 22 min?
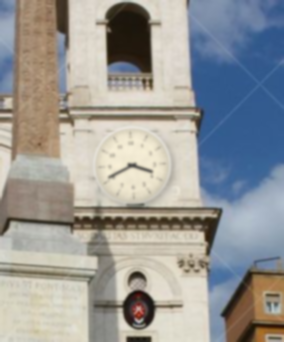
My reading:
3 h 41 min
